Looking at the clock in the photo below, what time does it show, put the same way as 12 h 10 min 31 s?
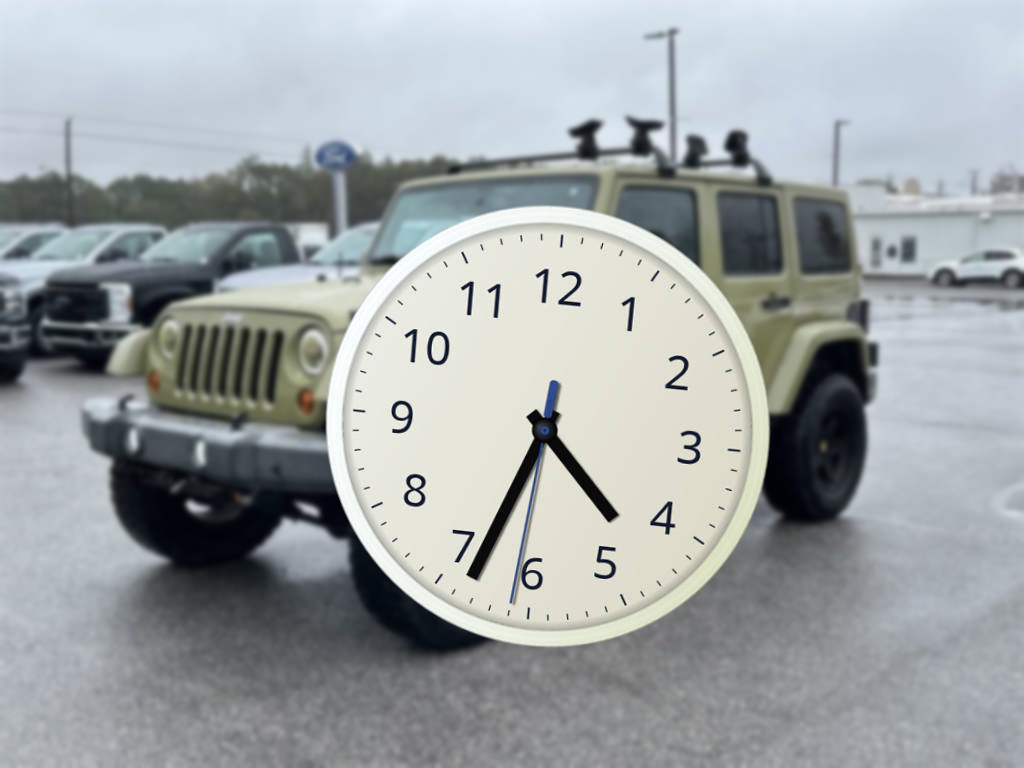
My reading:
4 h 33 min 31 s
